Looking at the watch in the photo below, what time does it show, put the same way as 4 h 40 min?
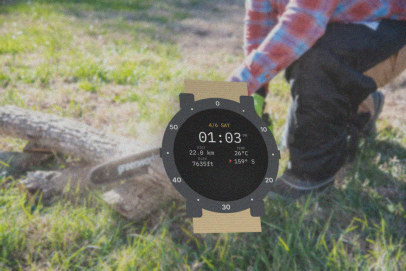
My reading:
1 h 03 min
